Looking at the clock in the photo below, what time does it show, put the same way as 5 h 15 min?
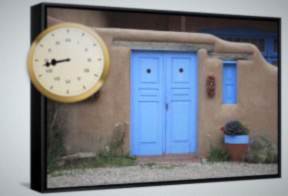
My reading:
8 h 43 min
